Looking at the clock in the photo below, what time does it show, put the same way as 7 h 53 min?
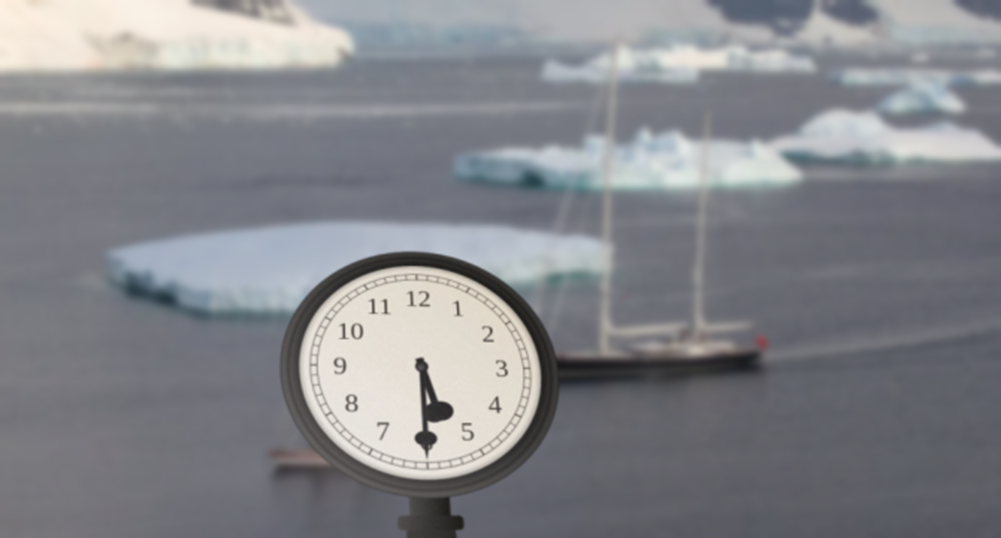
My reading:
5 h 30 min
